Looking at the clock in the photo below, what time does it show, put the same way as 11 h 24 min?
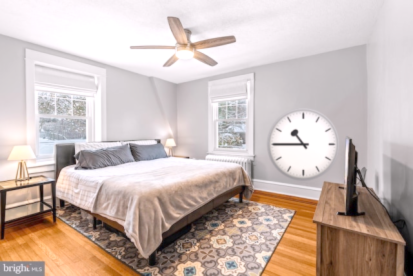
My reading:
10 h 45 min
